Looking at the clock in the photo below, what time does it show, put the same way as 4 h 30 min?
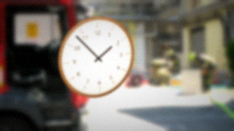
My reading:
1 h 53 min
